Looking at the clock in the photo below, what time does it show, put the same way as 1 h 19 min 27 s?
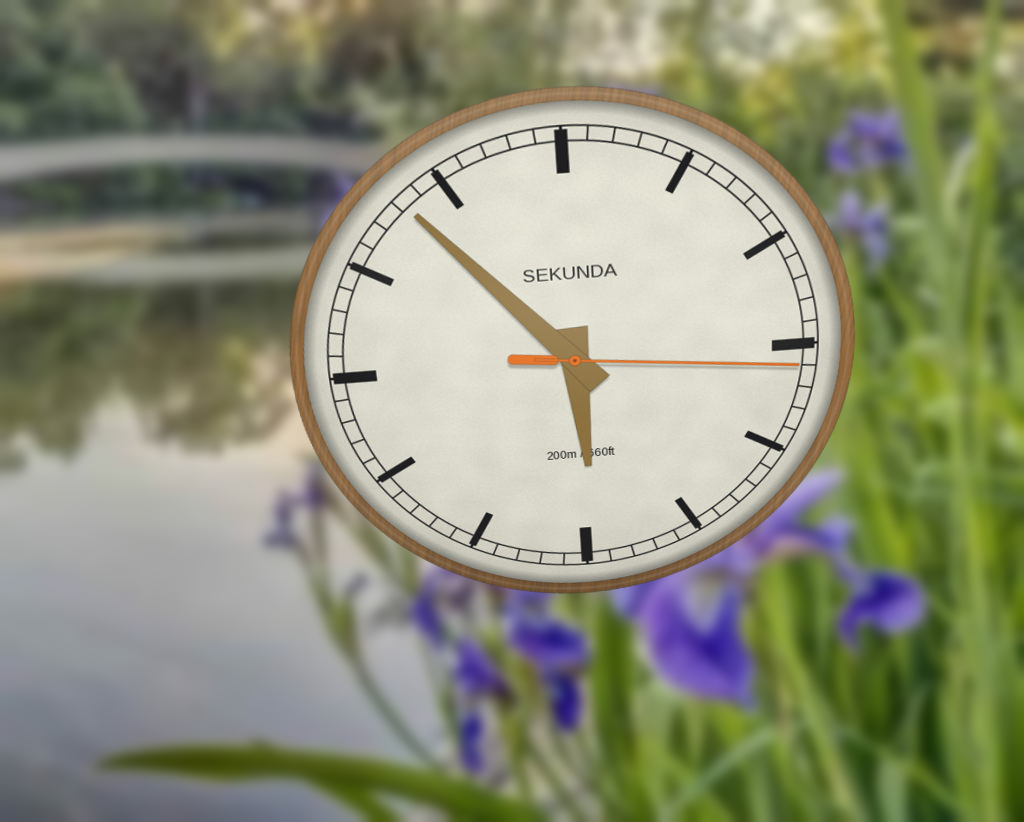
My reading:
5 h 53 min 16 s
